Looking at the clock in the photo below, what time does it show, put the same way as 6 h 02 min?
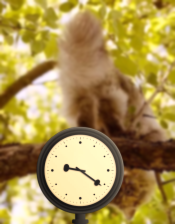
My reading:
9 h 21 min
